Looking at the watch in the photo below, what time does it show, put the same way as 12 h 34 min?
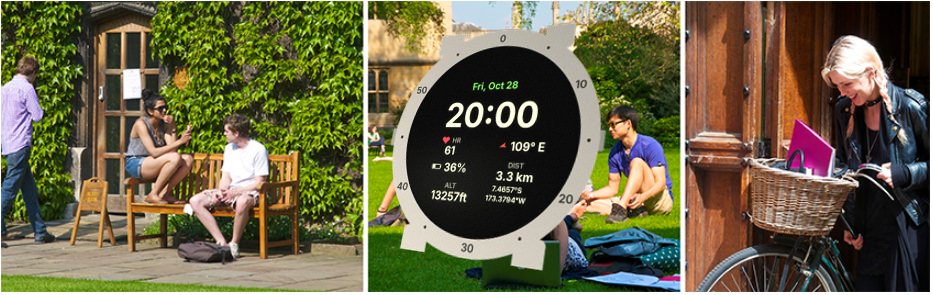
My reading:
20 h 00 min
